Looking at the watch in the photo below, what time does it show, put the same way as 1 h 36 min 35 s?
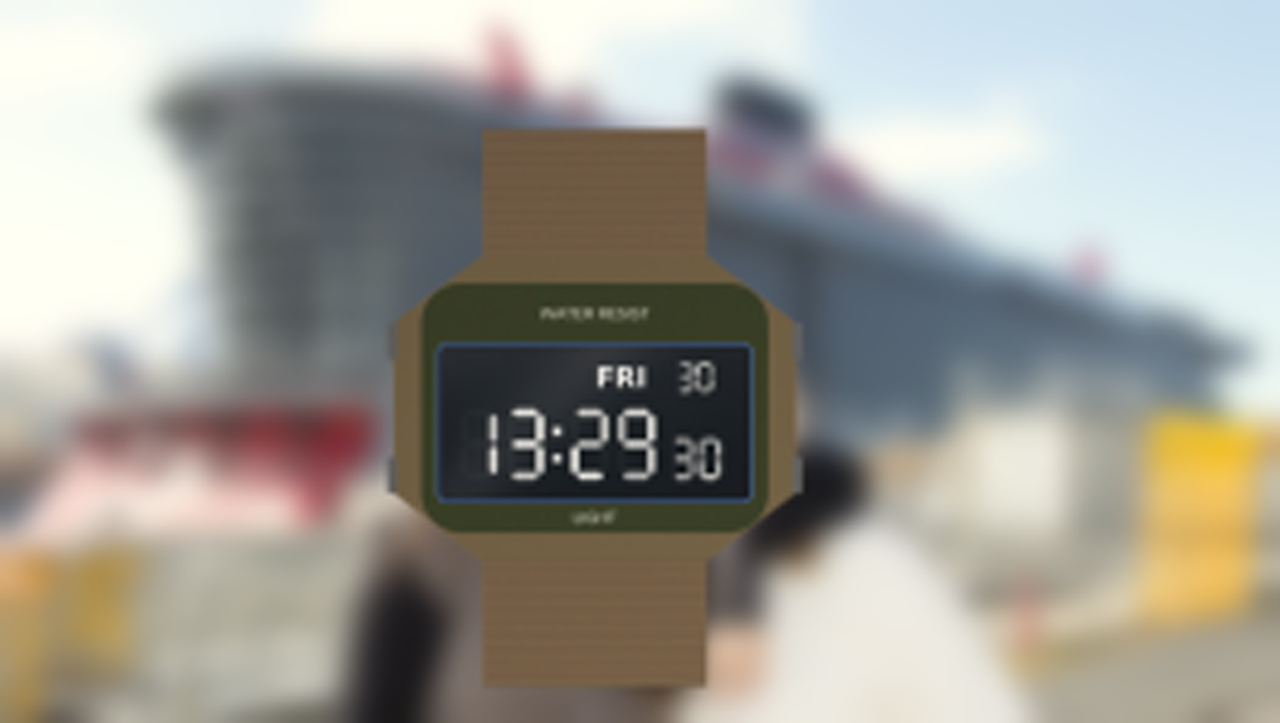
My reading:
13 h 29 min 30 s
